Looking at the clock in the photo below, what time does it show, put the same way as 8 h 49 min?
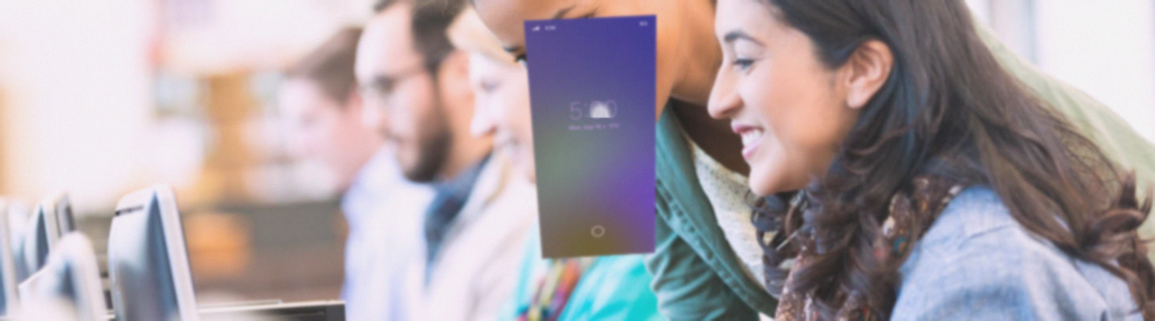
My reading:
5 h 00 min
